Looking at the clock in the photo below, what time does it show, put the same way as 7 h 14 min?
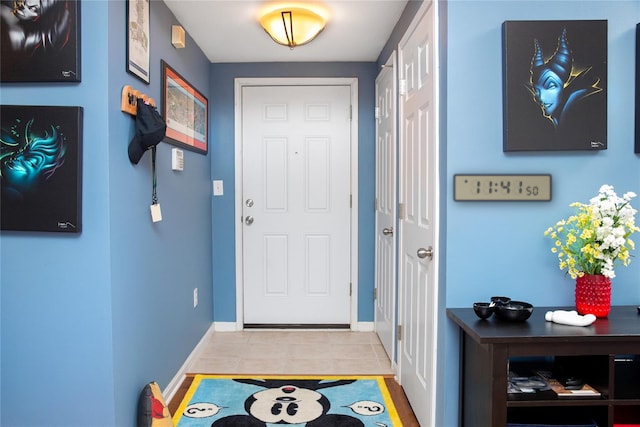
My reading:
11 h 41 min
